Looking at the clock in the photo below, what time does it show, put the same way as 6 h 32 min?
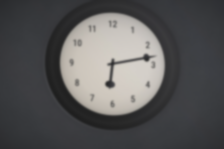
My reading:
6 h 13 min
